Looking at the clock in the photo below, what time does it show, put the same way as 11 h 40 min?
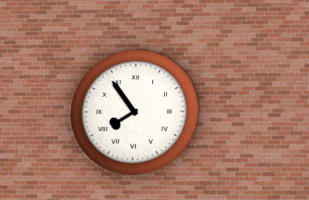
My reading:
7 h 54 min
